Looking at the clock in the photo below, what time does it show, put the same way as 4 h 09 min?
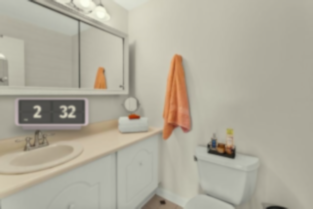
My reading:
2 h 32 min
